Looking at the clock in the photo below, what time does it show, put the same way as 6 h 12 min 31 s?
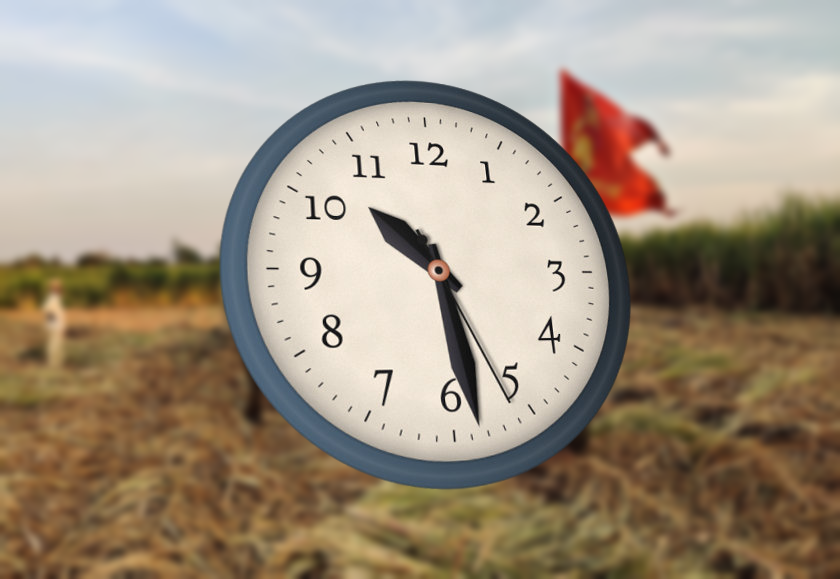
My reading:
10 h 28 min 26 s
